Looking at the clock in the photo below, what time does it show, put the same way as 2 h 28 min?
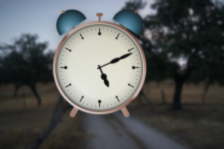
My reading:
5 h 11 min
